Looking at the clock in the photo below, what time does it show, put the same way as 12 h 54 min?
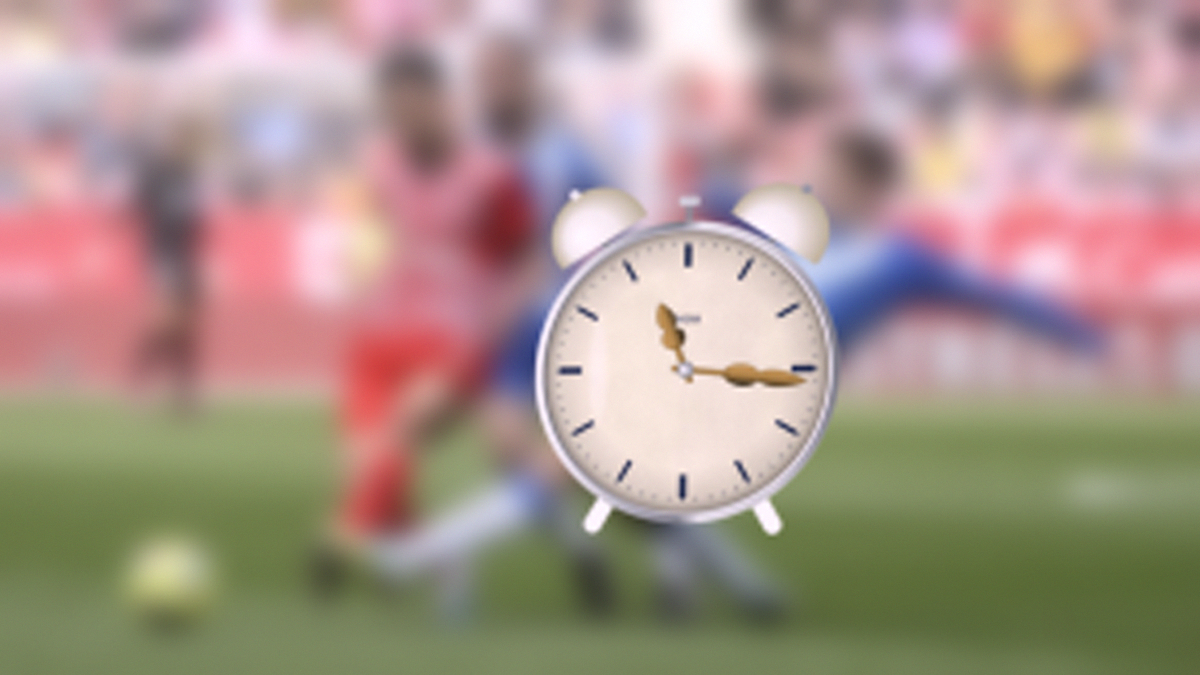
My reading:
11 h 16 min
